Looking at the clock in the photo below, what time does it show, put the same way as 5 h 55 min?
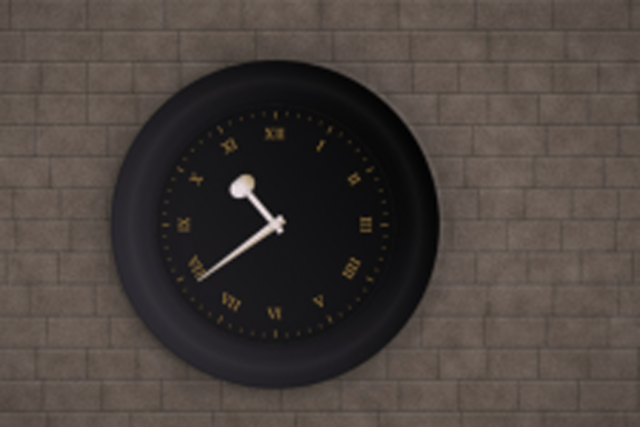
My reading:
10 h 39 min
